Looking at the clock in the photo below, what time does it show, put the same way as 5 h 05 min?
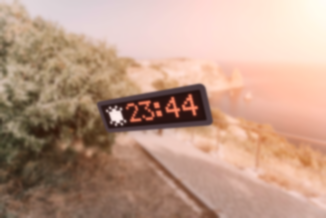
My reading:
23 h 44 min
